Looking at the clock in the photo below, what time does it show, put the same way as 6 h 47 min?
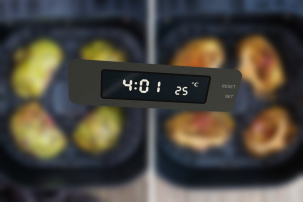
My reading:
4 h 01 min
